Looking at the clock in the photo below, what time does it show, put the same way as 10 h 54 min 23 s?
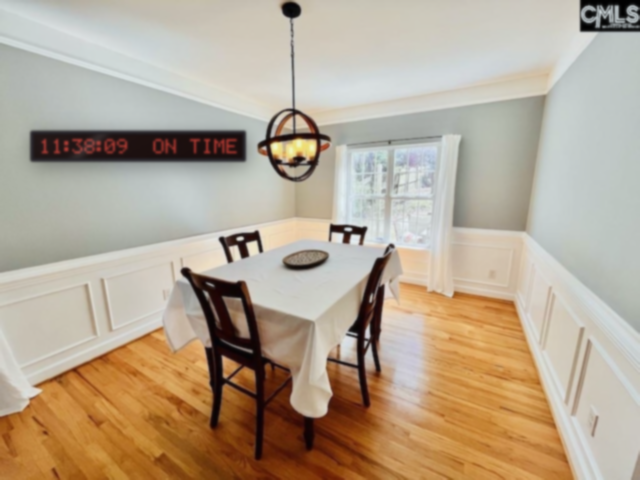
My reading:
11 h 38 min 09 s
